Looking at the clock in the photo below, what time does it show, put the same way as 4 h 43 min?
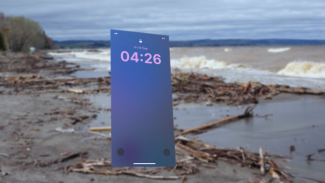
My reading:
4 h 26 min
